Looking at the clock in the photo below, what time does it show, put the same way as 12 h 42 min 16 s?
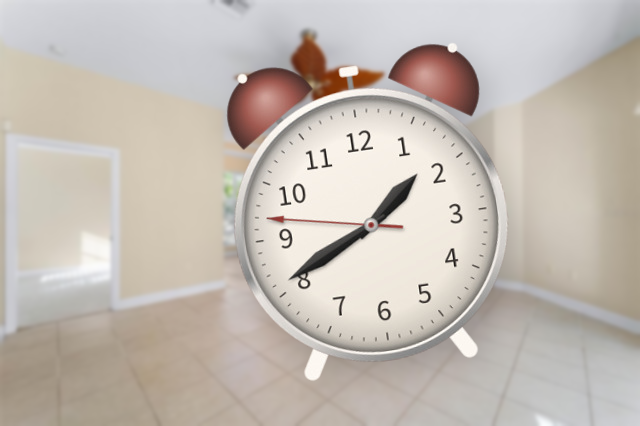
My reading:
1 h 40 min 47 s
